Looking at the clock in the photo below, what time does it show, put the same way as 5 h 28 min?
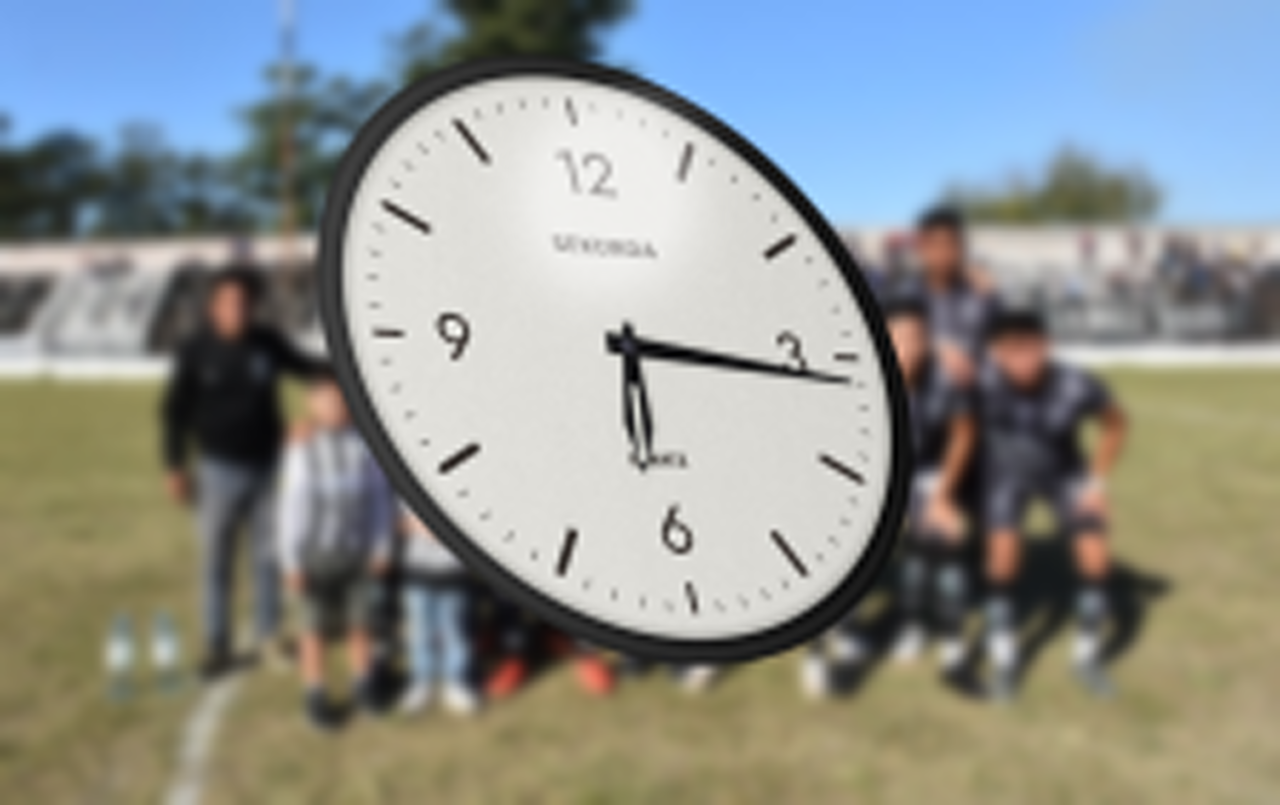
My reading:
6 h 16 min
